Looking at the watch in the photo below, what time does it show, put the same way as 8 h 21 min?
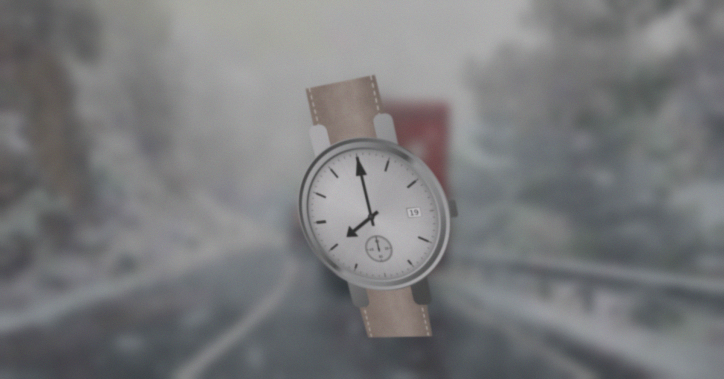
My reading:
8 h 00 min
